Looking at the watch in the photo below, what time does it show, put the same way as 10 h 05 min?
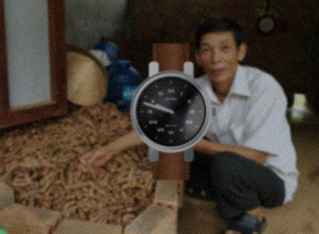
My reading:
9 h 48 min
